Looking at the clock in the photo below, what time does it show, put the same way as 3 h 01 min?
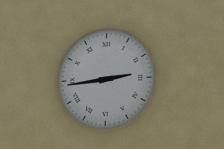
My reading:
2 h 44 min
